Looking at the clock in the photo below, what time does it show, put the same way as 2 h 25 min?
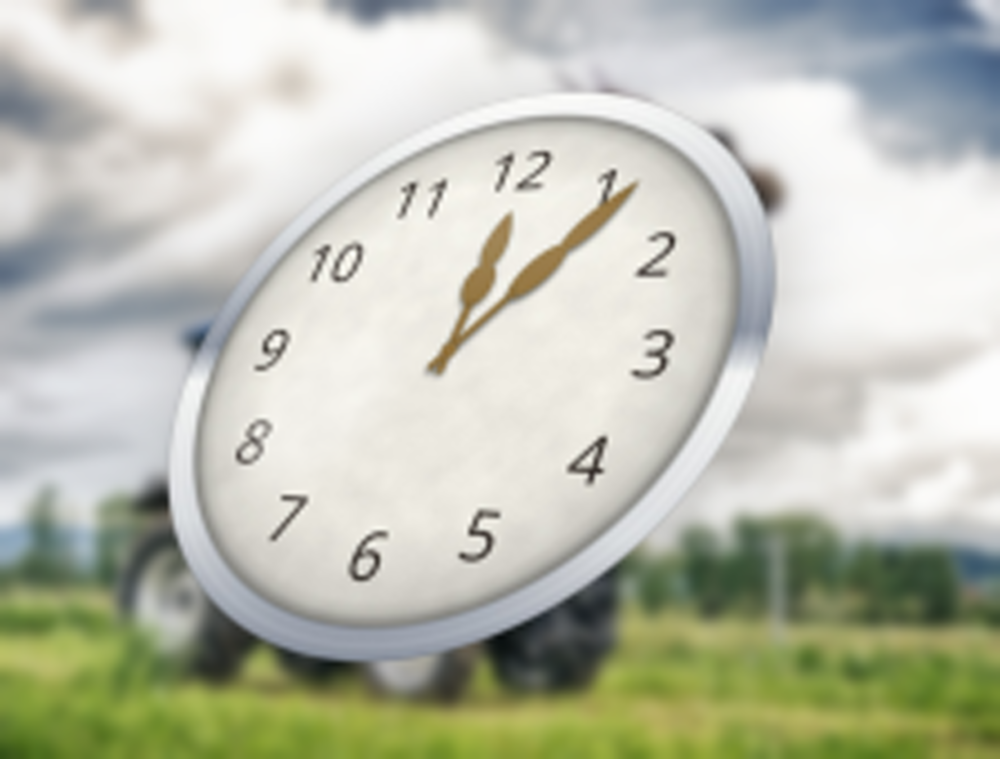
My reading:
12 h 06 min
